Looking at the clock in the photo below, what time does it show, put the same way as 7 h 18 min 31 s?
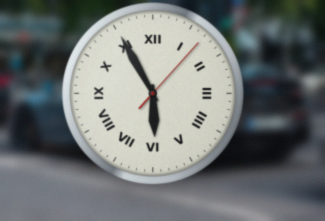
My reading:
5 h 55 min 07 s
